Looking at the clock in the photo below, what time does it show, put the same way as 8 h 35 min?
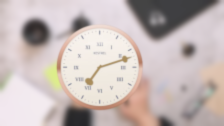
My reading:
7 h 12 min
